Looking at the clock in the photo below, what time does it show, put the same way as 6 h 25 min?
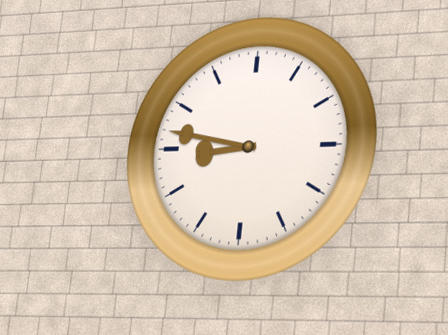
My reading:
8 h 47 min
